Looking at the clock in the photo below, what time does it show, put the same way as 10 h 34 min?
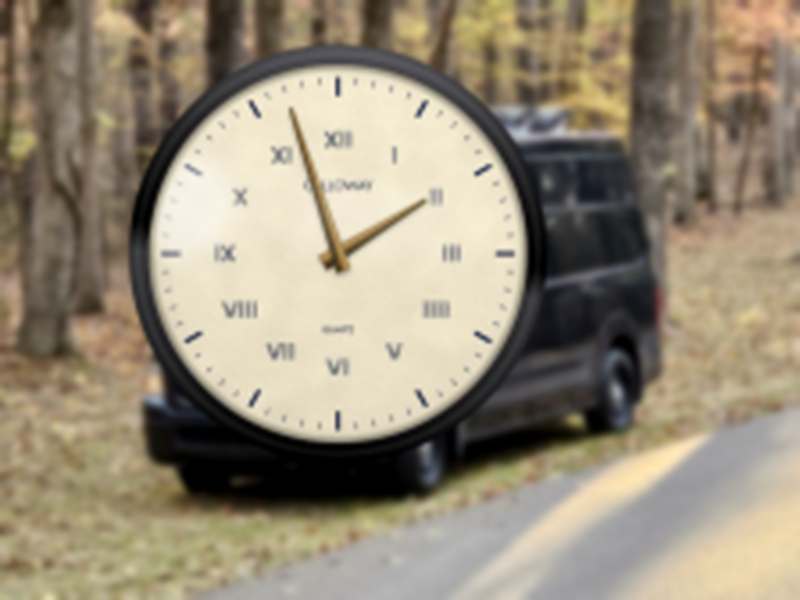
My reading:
1 h 57 min
